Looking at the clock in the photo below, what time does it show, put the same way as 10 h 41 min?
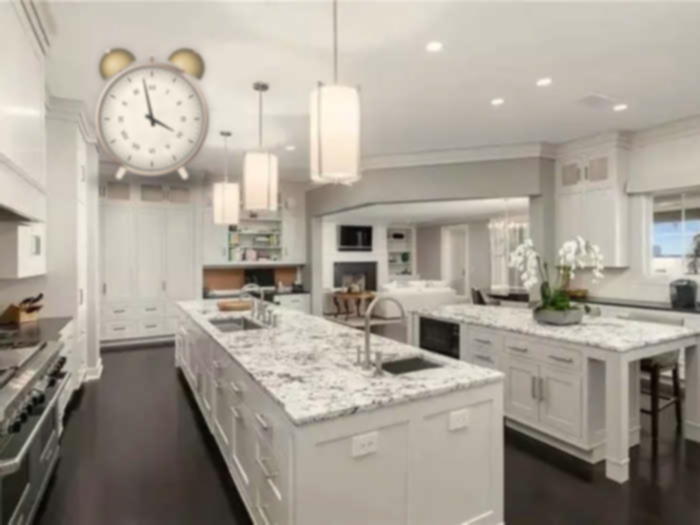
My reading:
3 h 58 min
